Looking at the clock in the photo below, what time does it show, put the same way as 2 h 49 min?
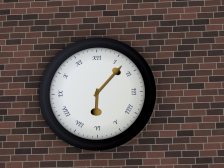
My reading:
6 h 07 min
